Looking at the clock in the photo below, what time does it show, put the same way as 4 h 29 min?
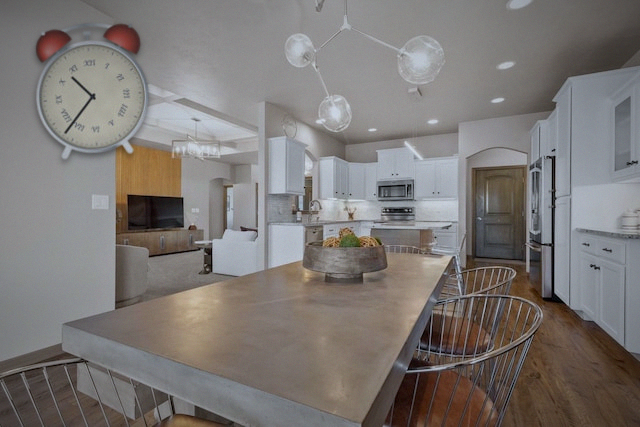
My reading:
10 h 37 min
